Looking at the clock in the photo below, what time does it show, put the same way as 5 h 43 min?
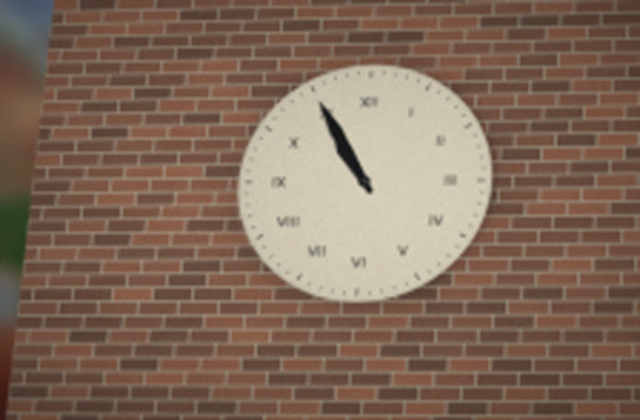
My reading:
10 h 55 min
